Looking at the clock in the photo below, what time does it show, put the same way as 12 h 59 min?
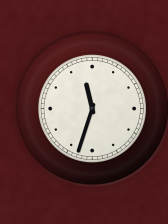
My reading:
11 h 33 min
